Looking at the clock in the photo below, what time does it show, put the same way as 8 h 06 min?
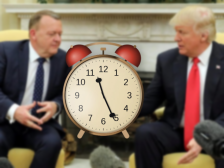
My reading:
11 h 26 min
